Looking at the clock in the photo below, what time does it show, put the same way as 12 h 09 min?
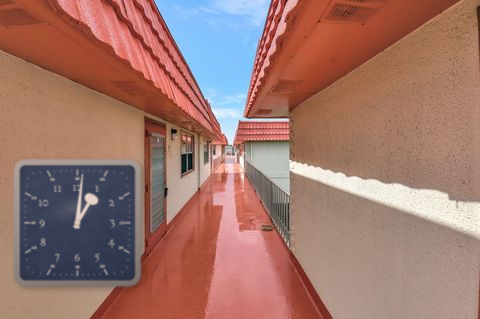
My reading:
1 h 01 min
